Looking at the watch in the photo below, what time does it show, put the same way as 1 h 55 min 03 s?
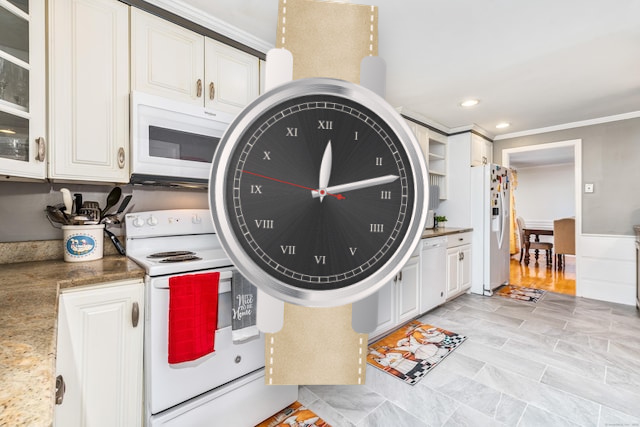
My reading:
12 h 12 min 47 s
